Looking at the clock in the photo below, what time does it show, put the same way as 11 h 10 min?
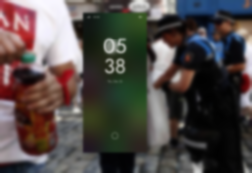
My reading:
5 h 38 min
